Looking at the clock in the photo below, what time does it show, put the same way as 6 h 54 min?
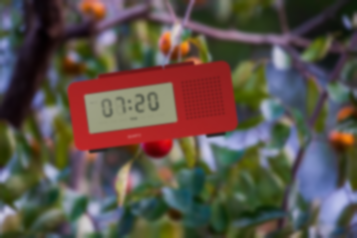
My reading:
7 h 20 min
